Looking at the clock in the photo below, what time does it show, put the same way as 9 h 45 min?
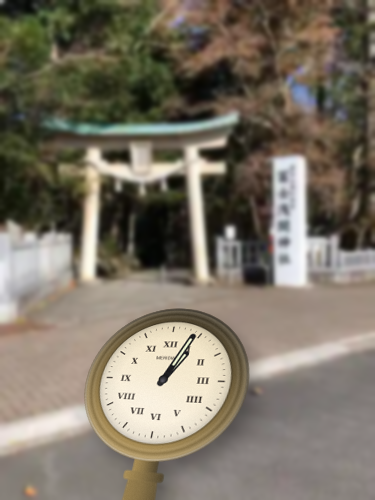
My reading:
1 h 04 min
